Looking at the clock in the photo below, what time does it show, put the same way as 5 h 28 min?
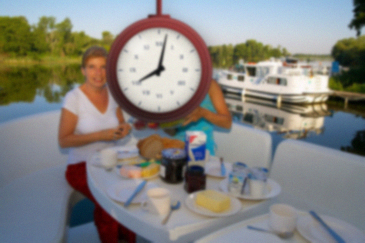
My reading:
8 h 02 min
